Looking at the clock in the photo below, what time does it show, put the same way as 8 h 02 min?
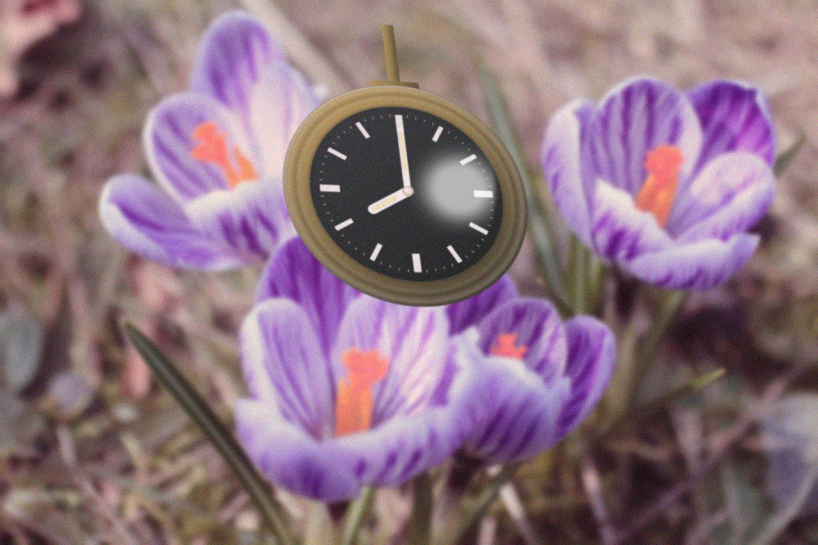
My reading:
8 h 00 min
